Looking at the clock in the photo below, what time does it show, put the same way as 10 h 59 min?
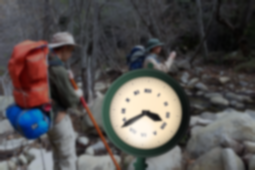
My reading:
3 h 39 min
